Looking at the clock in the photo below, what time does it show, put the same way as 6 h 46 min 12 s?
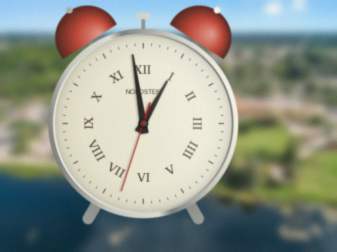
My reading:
12 h 58 min 33 s
